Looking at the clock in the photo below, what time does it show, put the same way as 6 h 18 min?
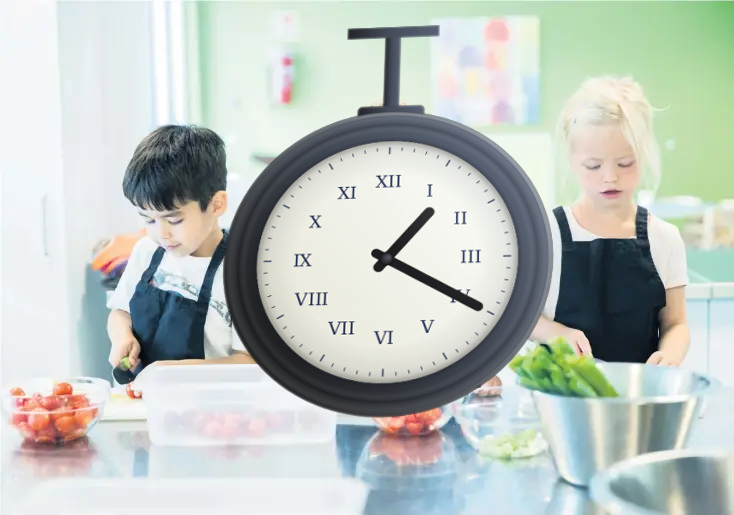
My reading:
1 h 20 min
